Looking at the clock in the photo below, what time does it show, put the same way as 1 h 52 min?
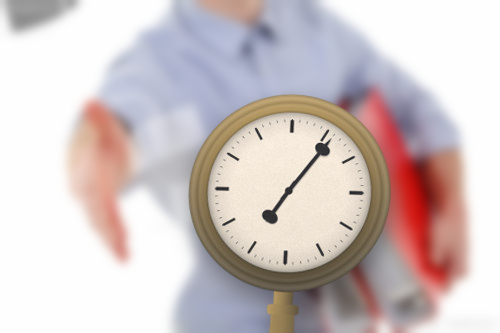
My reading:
7 h 06 min
